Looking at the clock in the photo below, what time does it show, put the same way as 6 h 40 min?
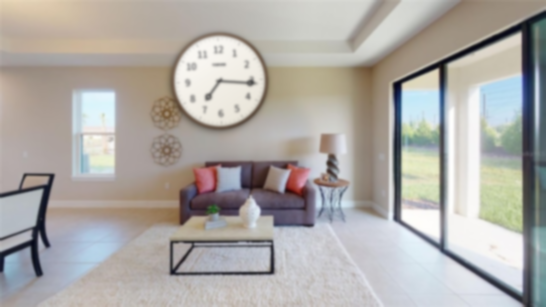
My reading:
7 h 16 min
